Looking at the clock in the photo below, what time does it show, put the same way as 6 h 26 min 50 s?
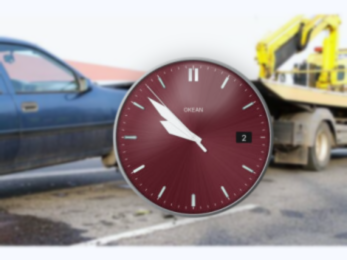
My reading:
9 h 51 min 53 s
